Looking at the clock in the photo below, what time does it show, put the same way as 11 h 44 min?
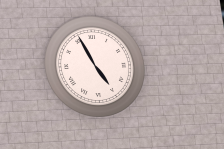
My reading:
4 h 56 min
